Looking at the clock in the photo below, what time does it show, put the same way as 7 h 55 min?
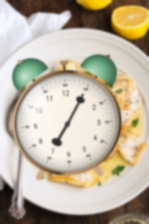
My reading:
7 h 05 min
